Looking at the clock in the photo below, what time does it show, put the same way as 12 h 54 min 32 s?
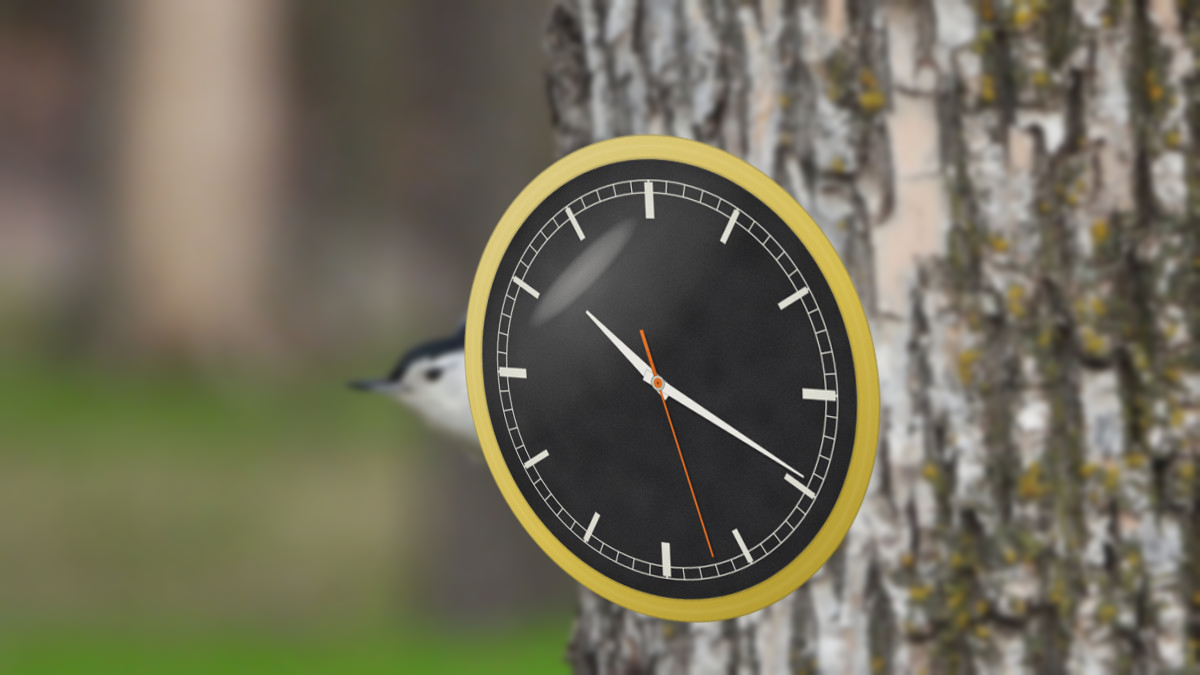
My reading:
10 h 19 min 27 s
